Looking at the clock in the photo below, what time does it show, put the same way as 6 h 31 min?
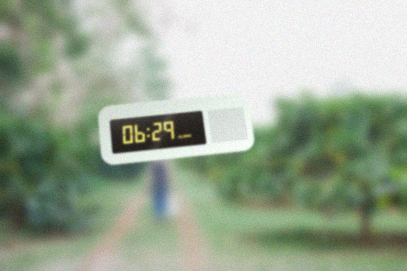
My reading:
6 h 29 min
